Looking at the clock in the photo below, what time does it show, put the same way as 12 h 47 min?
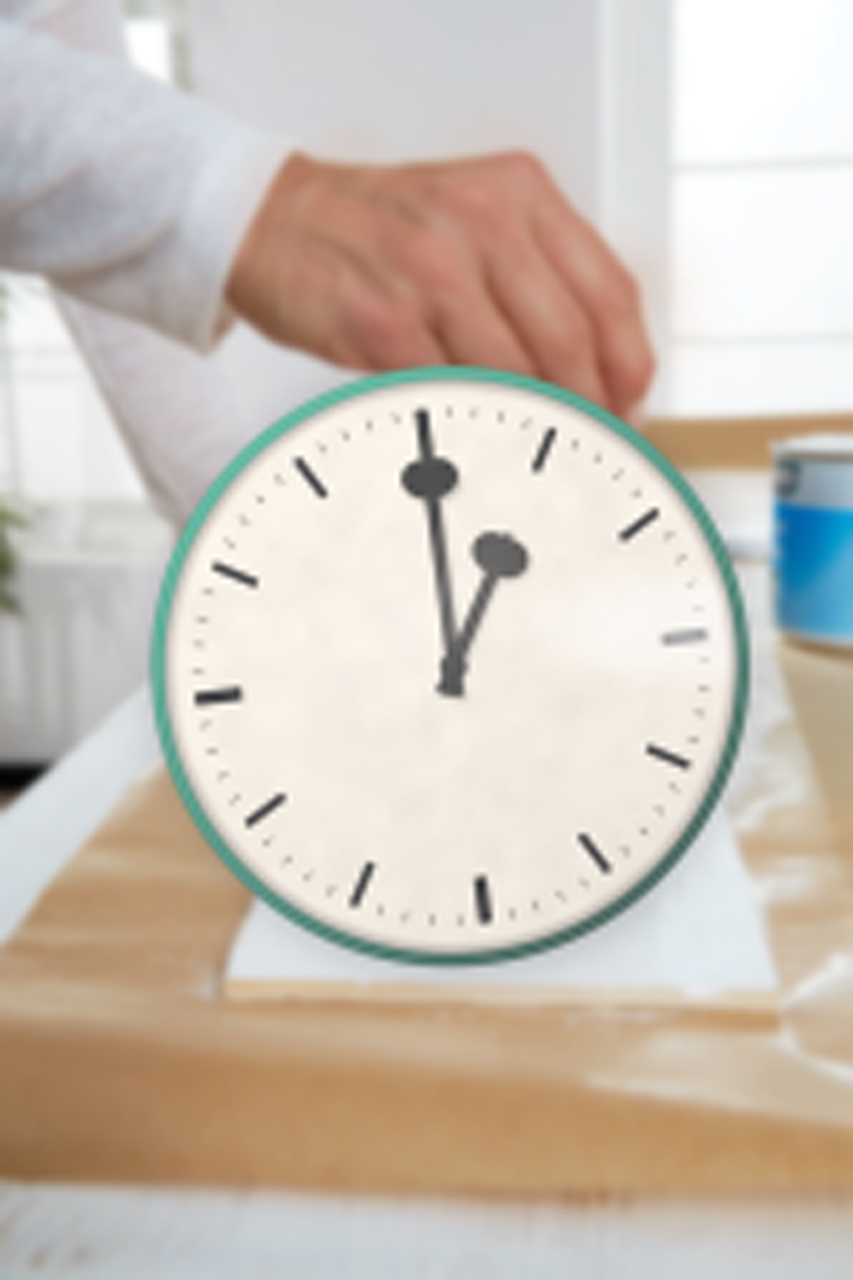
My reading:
1 h 00 min
